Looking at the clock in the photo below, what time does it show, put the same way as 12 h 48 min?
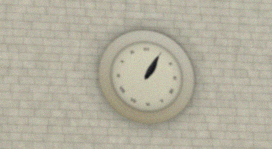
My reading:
1 h 05 min
